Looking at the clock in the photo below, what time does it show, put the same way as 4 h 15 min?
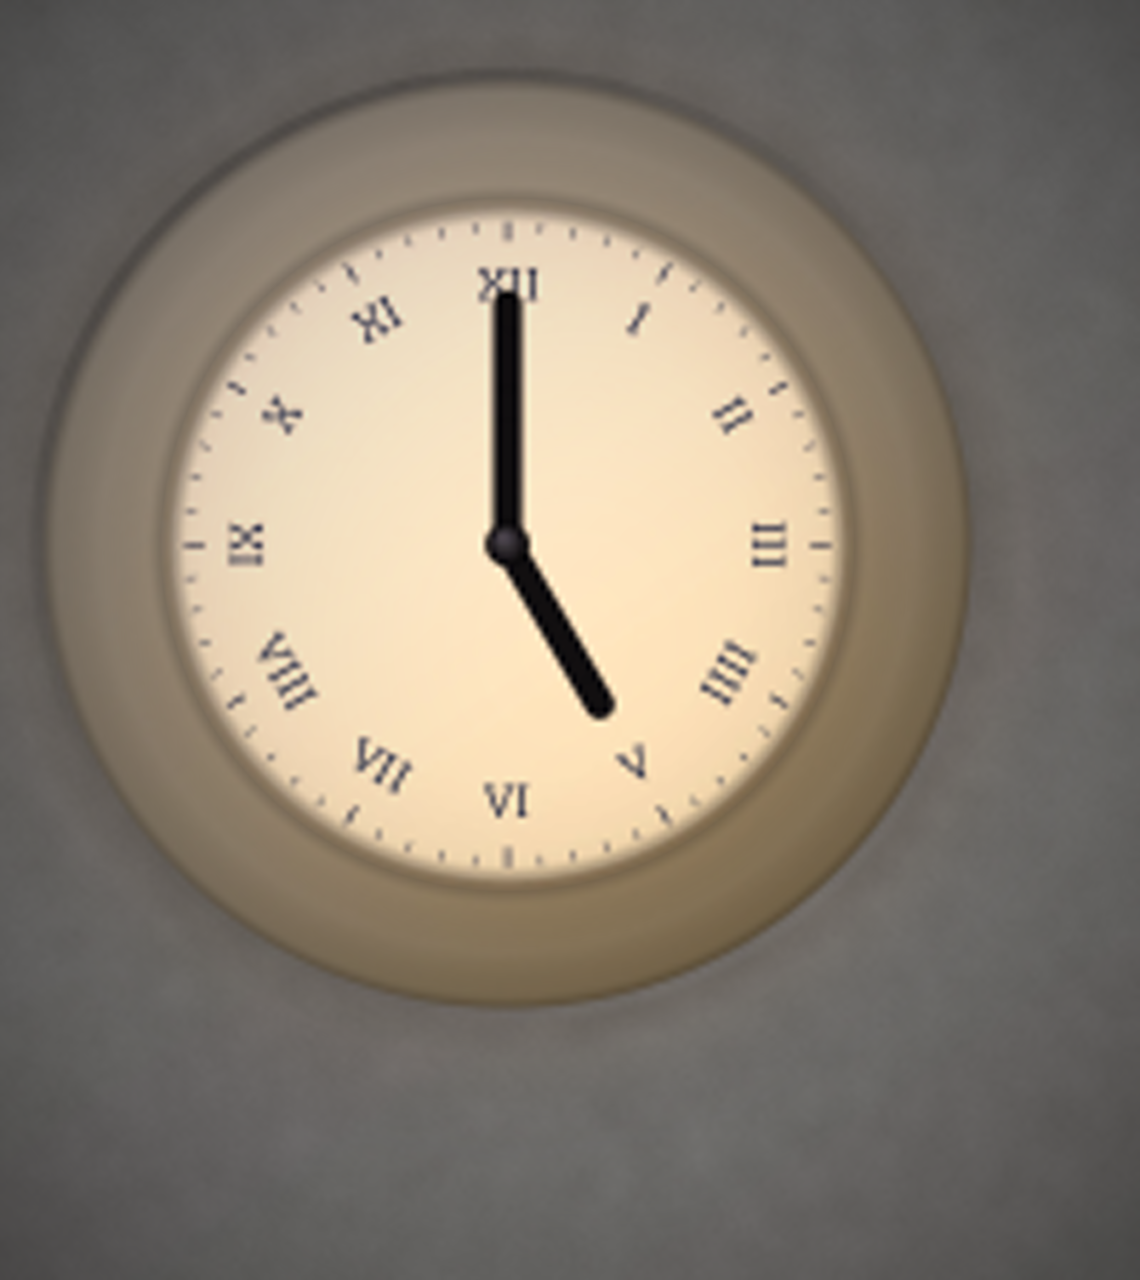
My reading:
5 h 00 min
